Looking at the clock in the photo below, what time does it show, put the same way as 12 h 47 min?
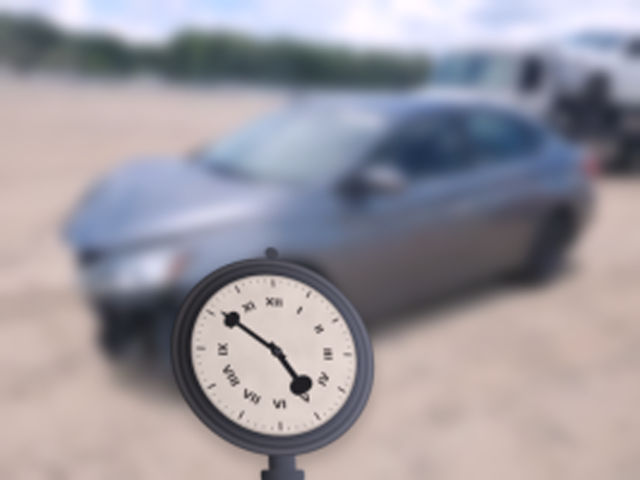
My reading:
4 h 51 min
